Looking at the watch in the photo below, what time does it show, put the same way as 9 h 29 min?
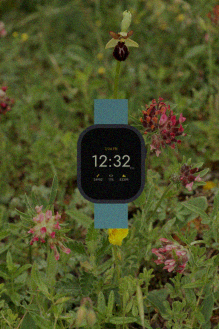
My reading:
12 h 32 min
